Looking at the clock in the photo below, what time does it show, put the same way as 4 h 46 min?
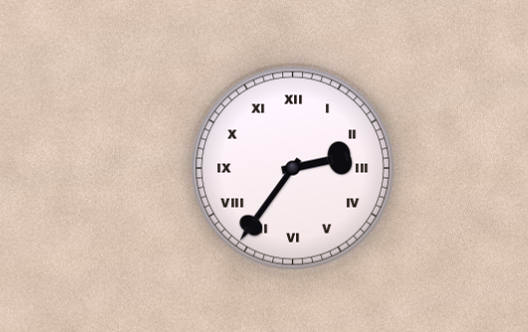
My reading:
2 h 36 min
